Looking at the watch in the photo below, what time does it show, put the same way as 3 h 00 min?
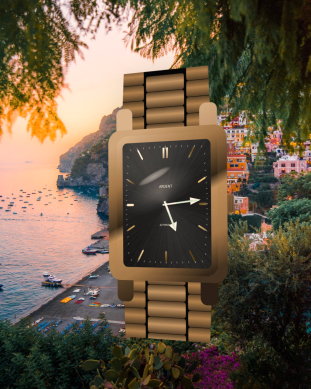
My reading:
5 h 14 min
